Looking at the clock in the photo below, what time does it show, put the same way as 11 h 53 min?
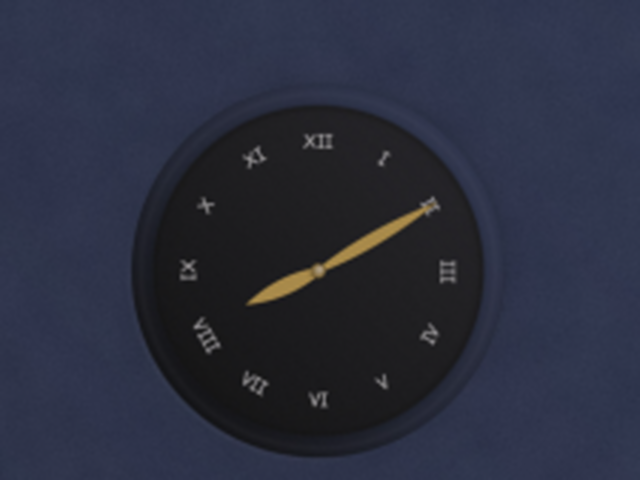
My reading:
8 h 10 min
